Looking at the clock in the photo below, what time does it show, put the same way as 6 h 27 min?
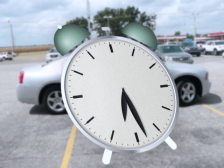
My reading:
6 h 28 min
